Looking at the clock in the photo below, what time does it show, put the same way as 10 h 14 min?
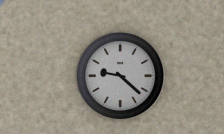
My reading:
9 h 22 min
